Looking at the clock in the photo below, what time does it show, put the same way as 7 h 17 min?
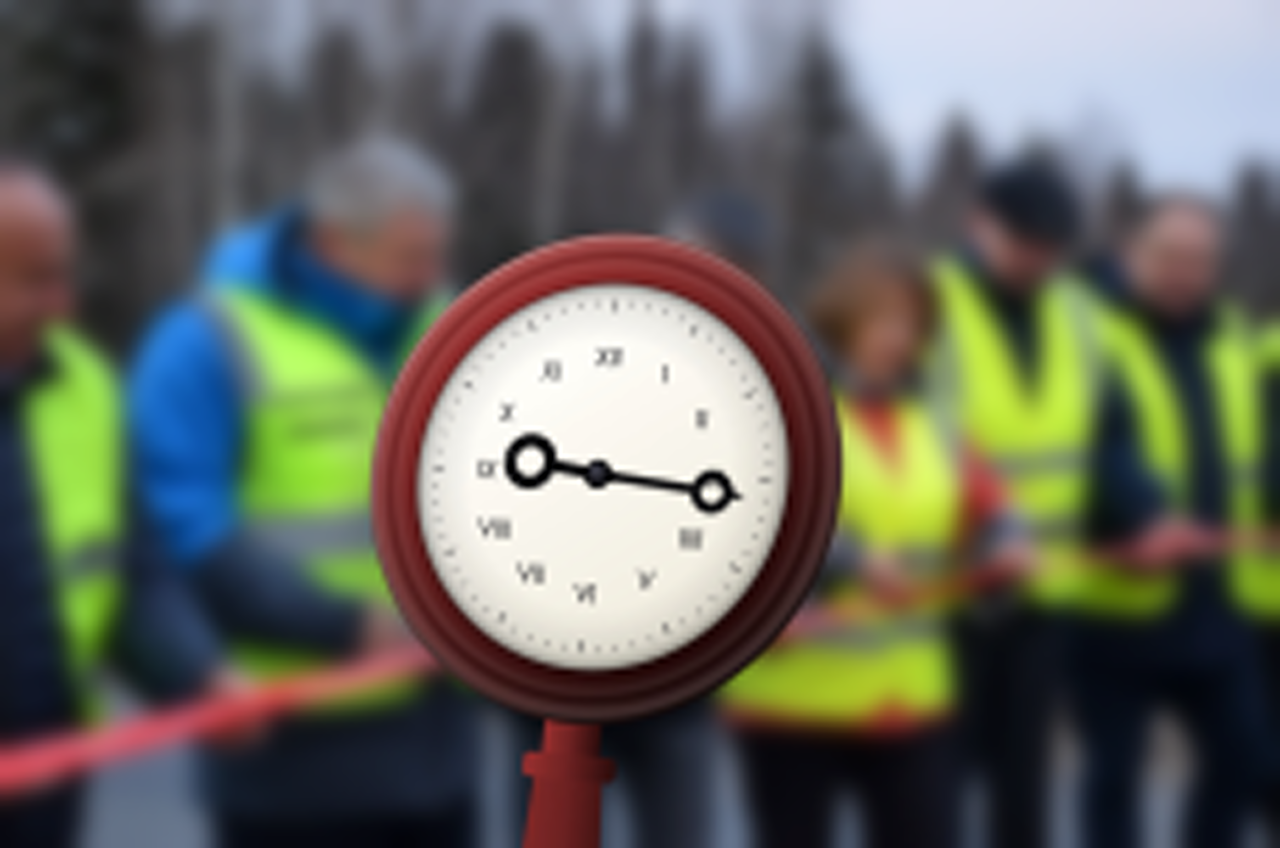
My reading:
9 h 16 min
